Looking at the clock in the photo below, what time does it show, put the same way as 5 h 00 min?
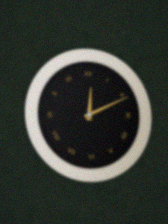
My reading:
12 h 11 min
